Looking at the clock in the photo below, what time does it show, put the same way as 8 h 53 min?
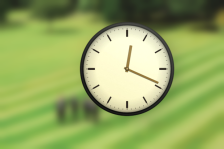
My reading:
12 h 19 min
